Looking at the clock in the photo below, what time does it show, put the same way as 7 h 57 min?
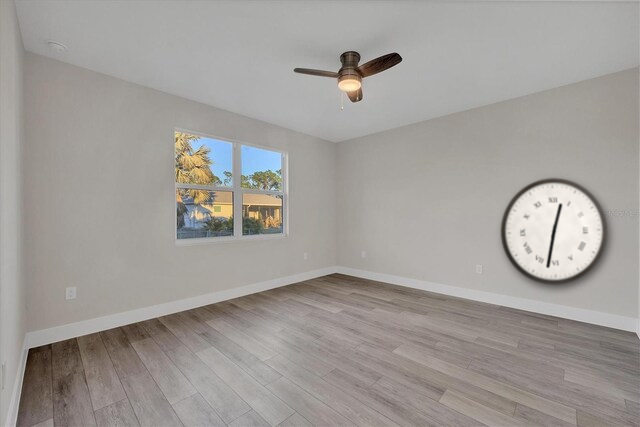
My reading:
12 h 32 min
